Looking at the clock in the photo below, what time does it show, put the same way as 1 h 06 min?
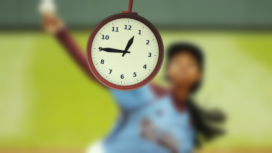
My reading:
12 h 45 min
